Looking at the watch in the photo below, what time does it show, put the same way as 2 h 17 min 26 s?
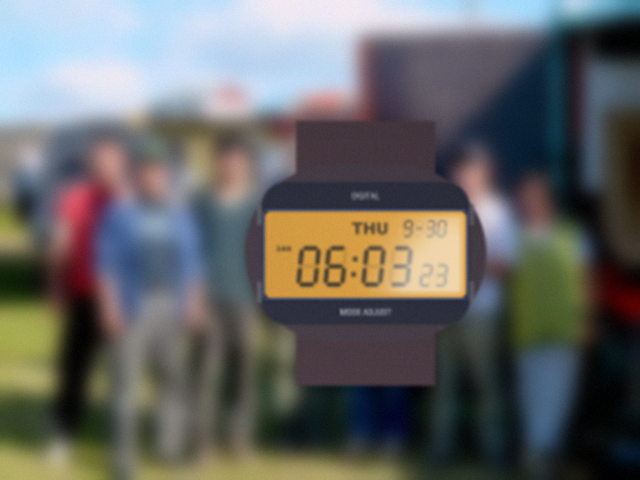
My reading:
6 h 03 min 23 s
